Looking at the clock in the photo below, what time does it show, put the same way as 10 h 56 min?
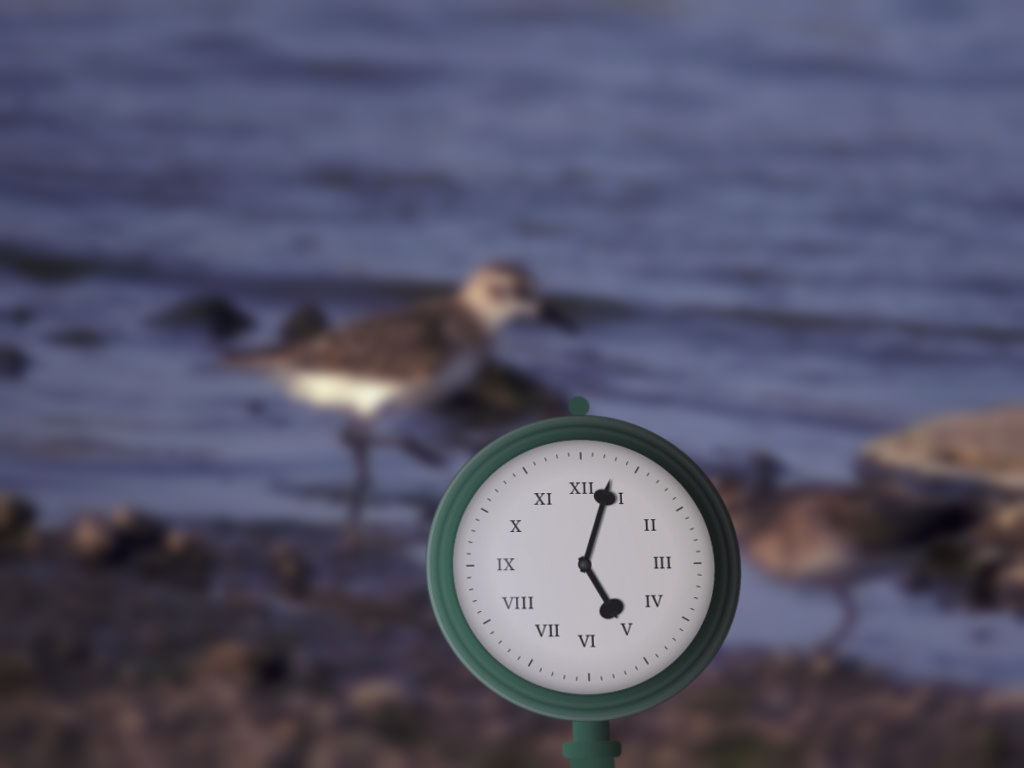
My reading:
5 h 03 min
